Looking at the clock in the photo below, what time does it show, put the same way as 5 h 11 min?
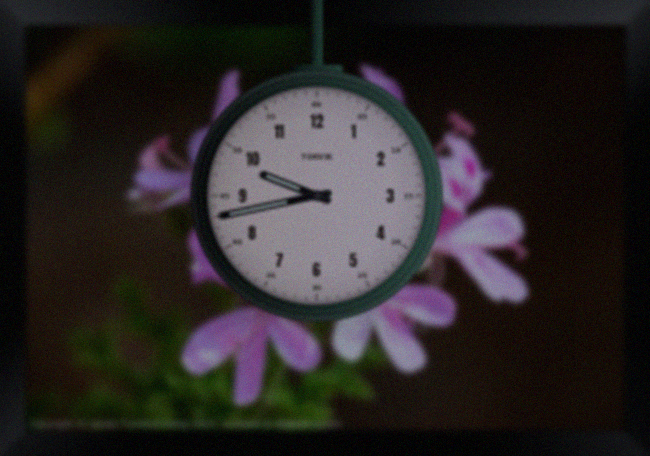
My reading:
9 h 43 min
